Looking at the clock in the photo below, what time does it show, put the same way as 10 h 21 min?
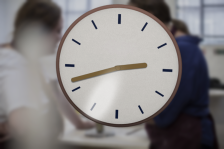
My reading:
2 h 42 min
